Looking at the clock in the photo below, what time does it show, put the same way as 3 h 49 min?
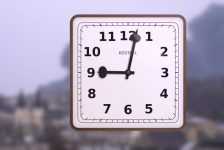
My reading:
9 h 02 min
